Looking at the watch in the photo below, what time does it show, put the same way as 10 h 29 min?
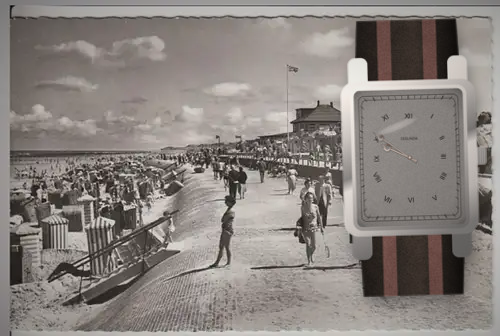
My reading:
9 h 51 min
